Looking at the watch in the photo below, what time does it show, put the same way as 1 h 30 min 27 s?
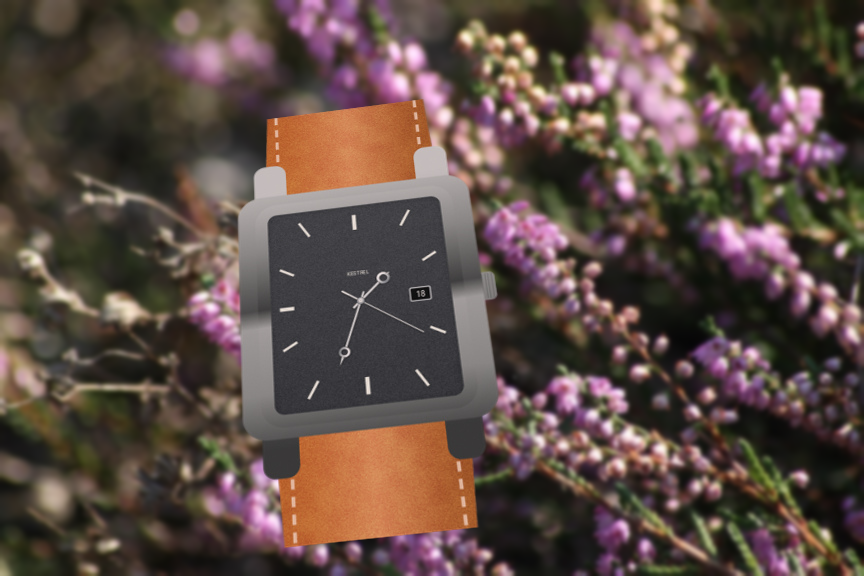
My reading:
1 h 33 min 21 s
